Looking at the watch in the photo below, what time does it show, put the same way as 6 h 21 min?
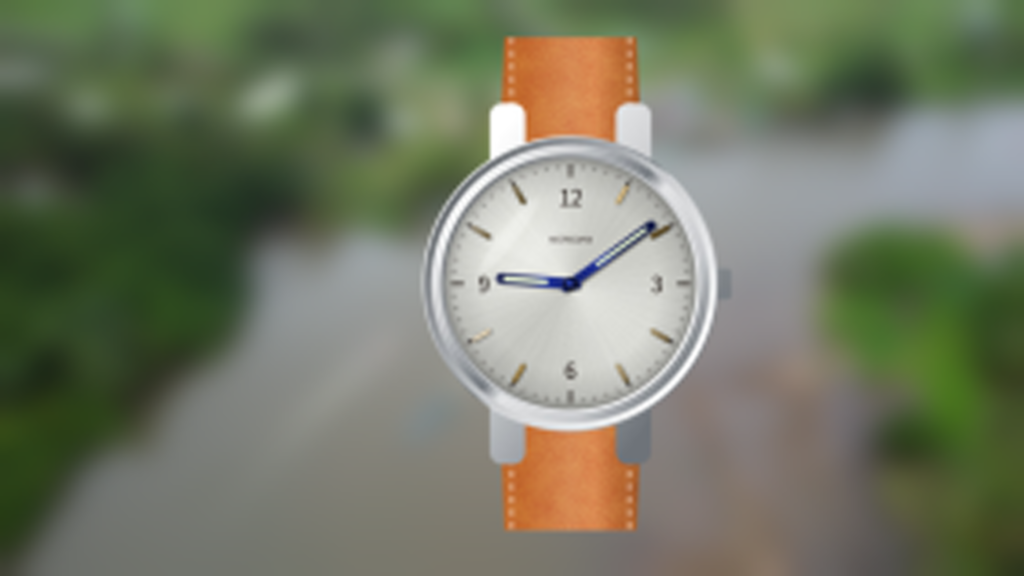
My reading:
9 h 09 min
